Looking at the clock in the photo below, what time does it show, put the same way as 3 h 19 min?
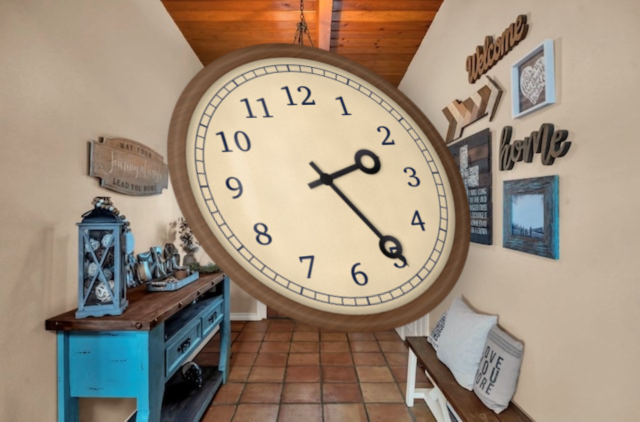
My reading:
2 h 25 min
